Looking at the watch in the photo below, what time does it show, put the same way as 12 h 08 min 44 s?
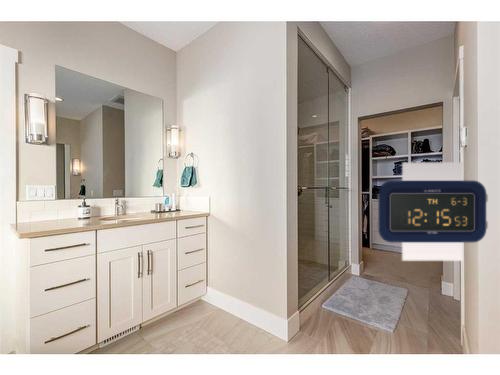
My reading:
12 h 15 min 53 s
